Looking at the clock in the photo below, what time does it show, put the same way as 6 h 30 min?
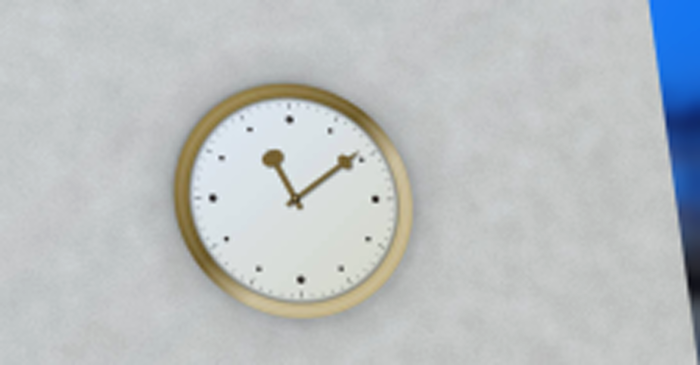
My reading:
11 h 09 min
